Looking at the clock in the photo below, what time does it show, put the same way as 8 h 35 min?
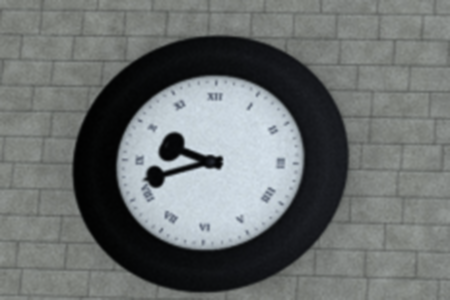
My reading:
9 h 42 min
